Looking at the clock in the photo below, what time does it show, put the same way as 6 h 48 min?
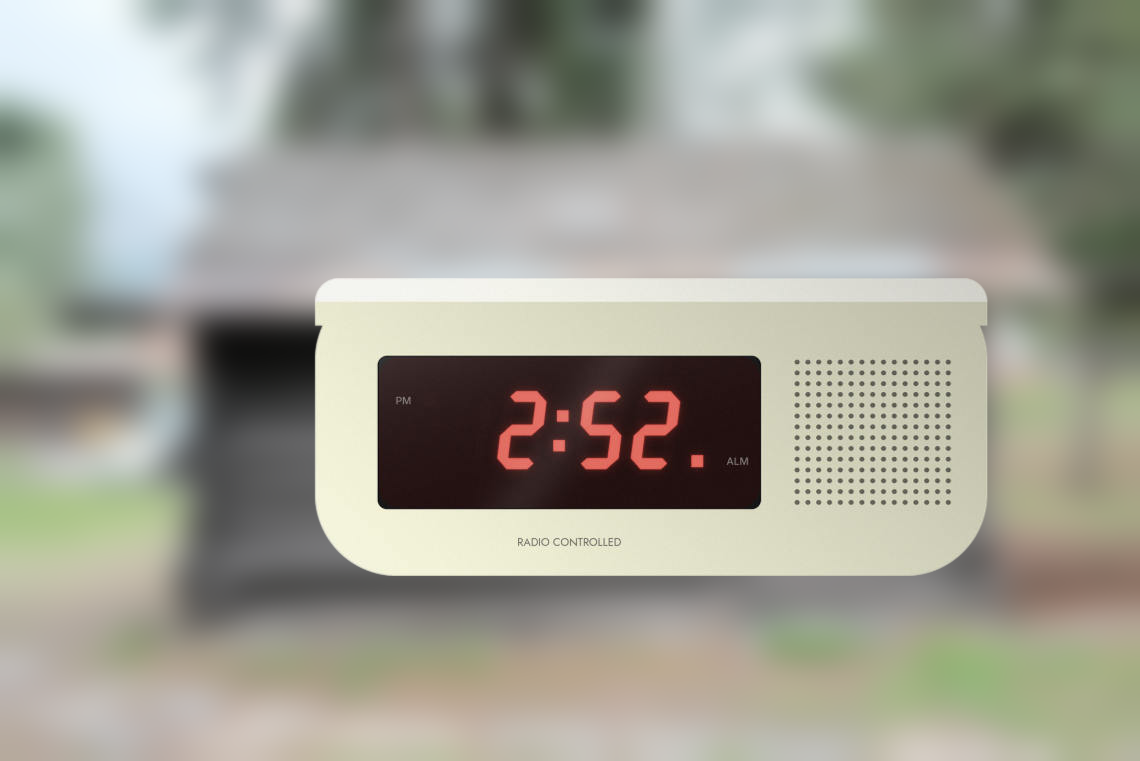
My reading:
2 h 52 min
